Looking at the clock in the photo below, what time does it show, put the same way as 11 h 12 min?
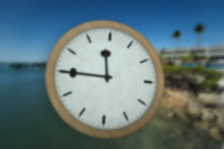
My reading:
11 h 45 min
